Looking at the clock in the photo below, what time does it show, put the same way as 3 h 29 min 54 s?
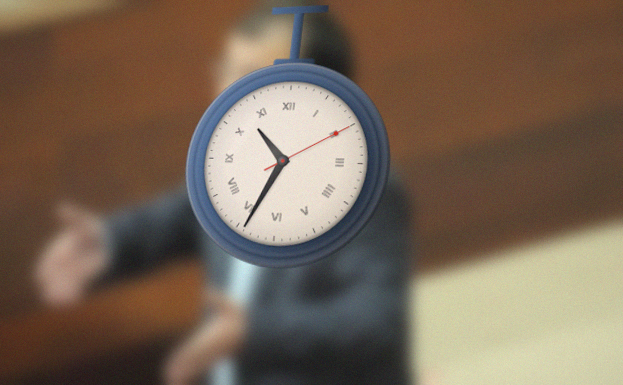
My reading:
10 h 34 min 10 s
